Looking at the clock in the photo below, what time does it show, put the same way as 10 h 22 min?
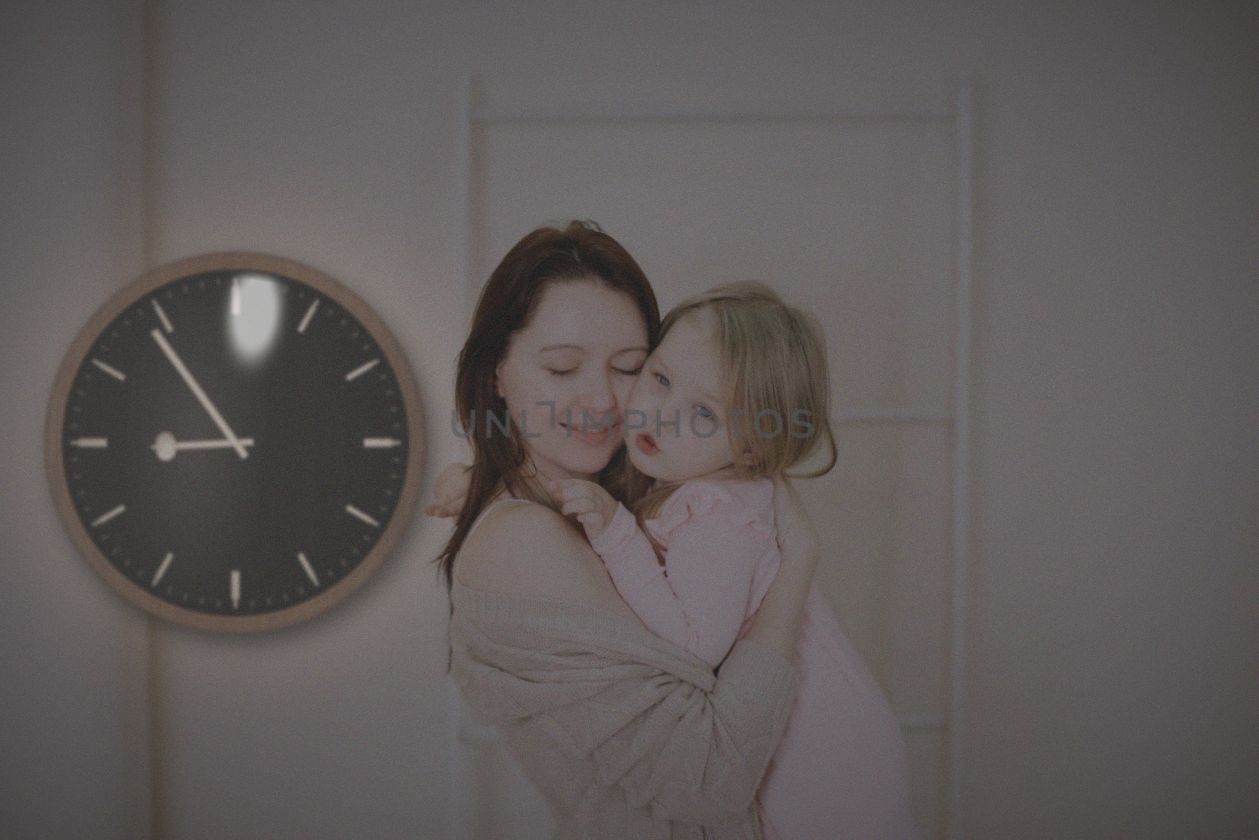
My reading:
8 h 54 min
